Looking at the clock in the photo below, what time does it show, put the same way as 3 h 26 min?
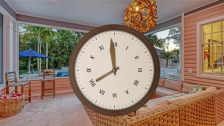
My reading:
7 h 59 min
